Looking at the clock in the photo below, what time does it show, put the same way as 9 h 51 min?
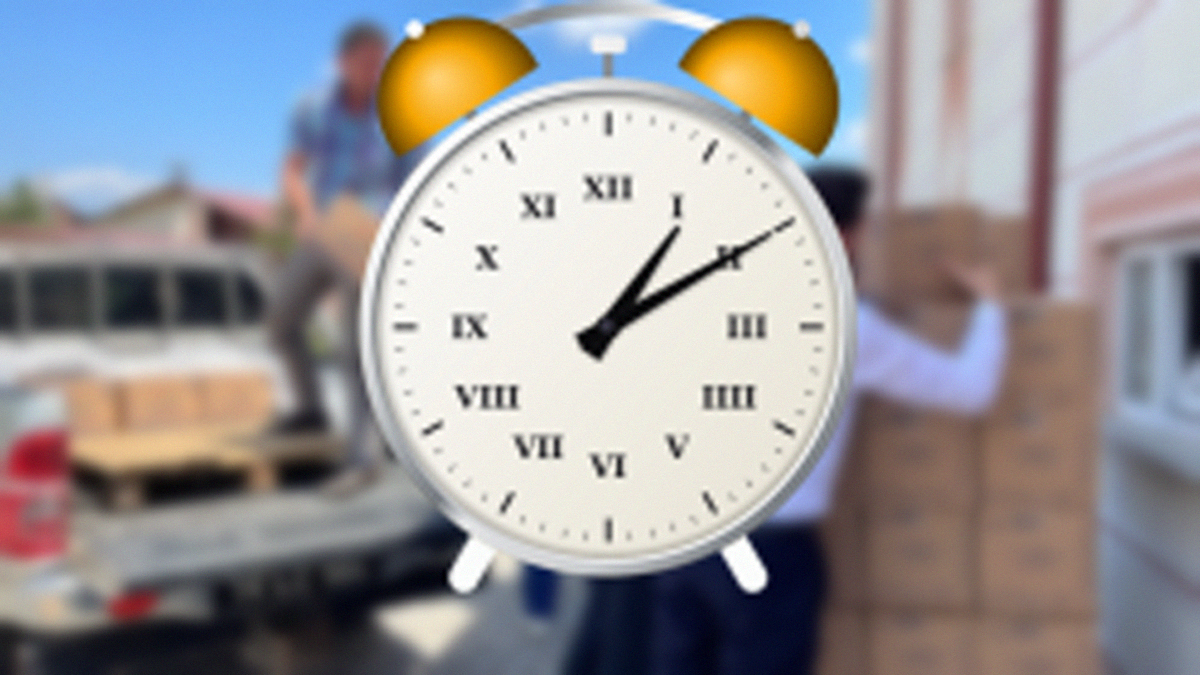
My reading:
1 h 10 min
